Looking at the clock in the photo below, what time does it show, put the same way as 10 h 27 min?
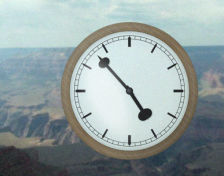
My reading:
4 h 53 min
